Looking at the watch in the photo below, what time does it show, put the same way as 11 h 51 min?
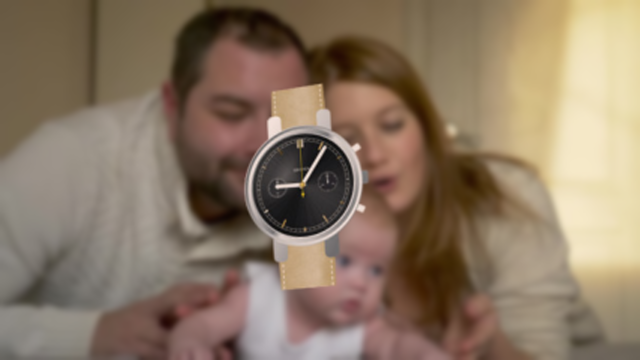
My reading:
9 h 06 min
